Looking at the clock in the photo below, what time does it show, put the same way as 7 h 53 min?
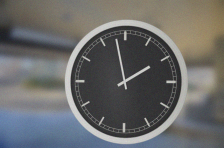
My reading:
1 h 58 min
